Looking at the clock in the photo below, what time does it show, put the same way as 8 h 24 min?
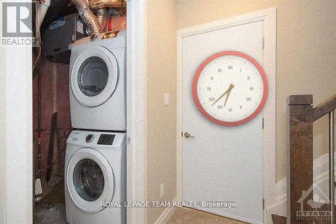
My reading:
6 h 38 min
